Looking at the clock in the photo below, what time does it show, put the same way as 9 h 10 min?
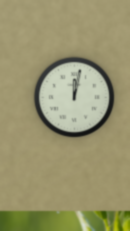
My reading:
12 h 02 min
